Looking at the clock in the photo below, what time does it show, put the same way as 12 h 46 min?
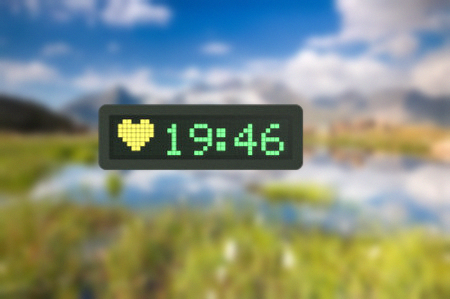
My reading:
19 h 46 min
